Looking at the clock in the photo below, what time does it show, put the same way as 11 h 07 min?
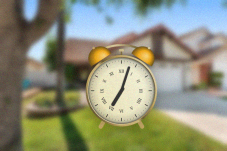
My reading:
7 h 03 min
